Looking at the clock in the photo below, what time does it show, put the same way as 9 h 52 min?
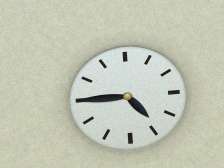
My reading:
4 h 45 min
